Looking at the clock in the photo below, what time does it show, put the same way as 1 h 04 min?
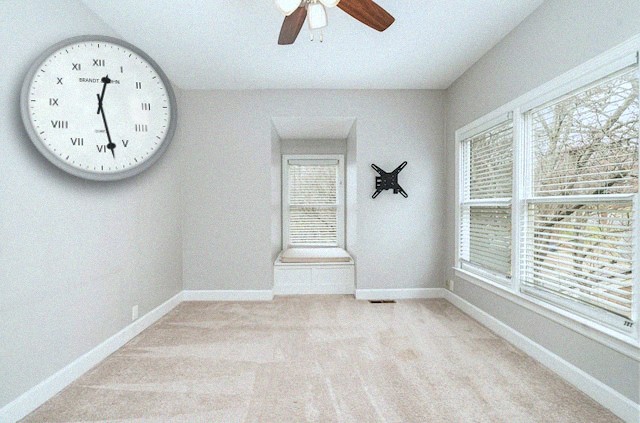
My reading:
12 h 28 min
